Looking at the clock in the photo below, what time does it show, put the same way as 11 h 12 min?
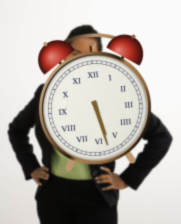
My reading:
5 h 28 min
